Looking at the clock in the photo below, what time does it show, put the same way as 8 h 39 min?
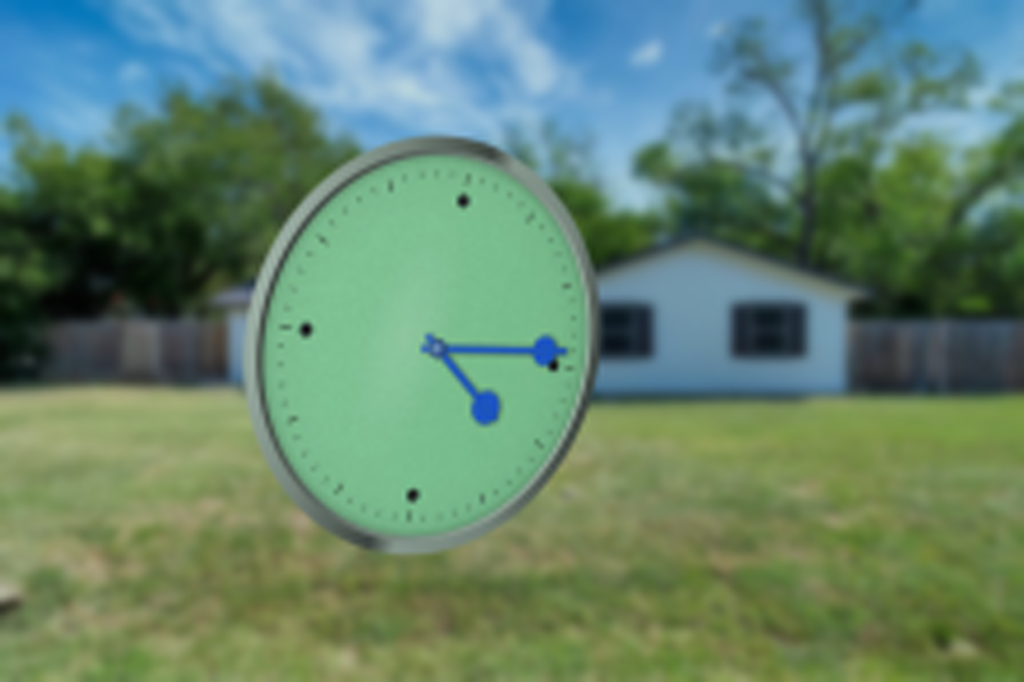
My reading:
4 h 14 min
